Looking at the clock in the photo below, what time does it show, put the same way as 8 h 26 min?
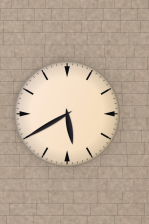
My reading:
5 h 40 min
